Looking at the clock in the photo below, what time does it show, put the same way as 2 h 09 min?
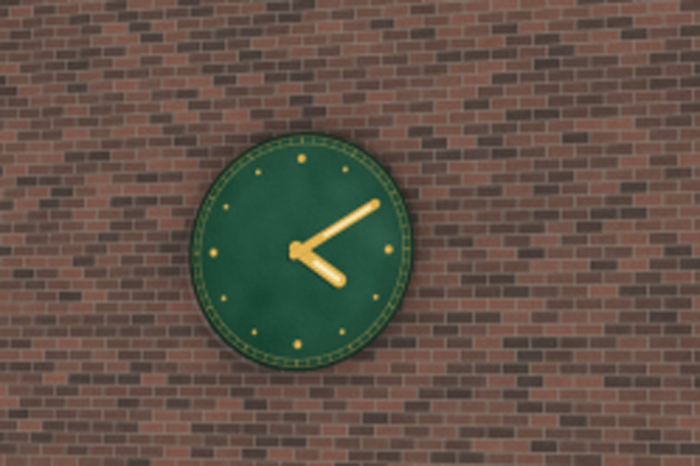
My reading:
4 h 10 min
